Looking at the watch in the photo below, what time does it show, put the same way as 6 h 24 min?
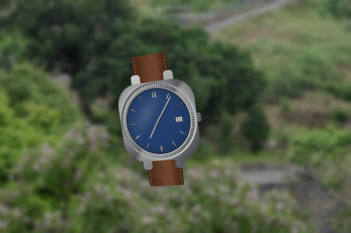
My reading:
7 h 06 min
